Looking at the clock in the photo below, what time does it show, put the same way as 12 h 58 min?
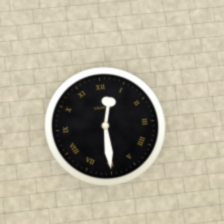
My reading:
12 h 30 min
